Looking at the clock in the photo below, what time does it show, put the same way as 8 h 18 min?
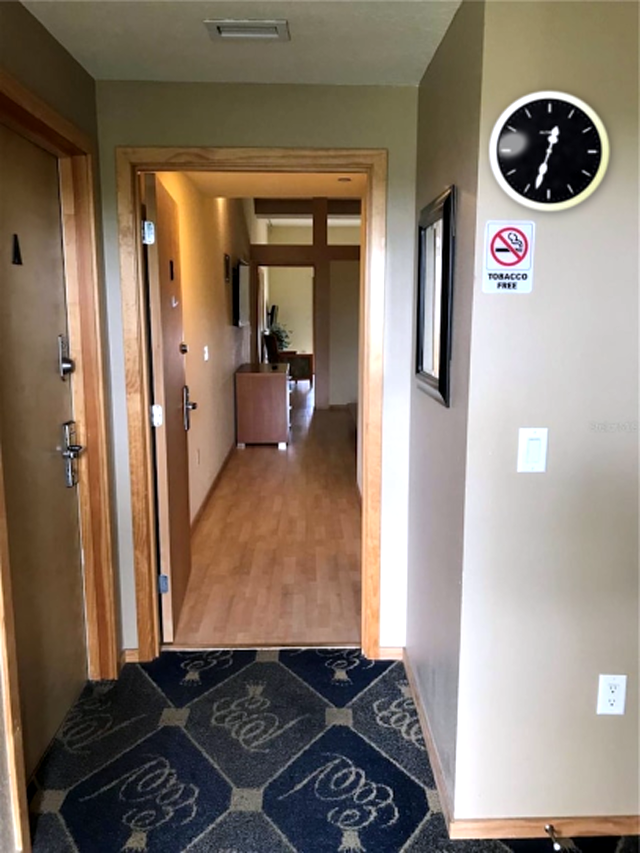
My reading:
12 h 33 min
